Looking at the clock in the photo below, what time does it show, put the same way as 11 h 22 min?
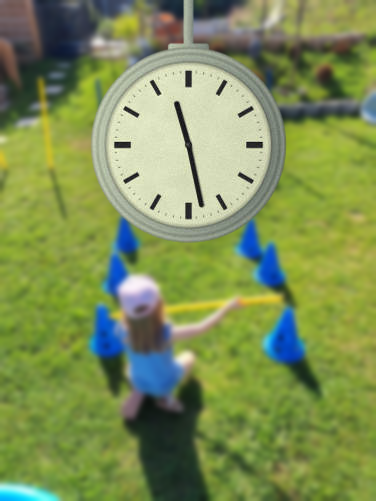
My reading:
11 h 28 min
